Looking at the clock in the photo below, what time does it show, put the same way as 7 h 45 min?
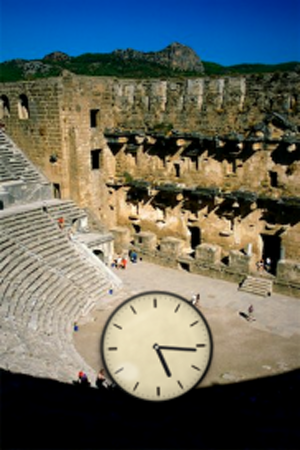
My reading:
5 h 16 min
